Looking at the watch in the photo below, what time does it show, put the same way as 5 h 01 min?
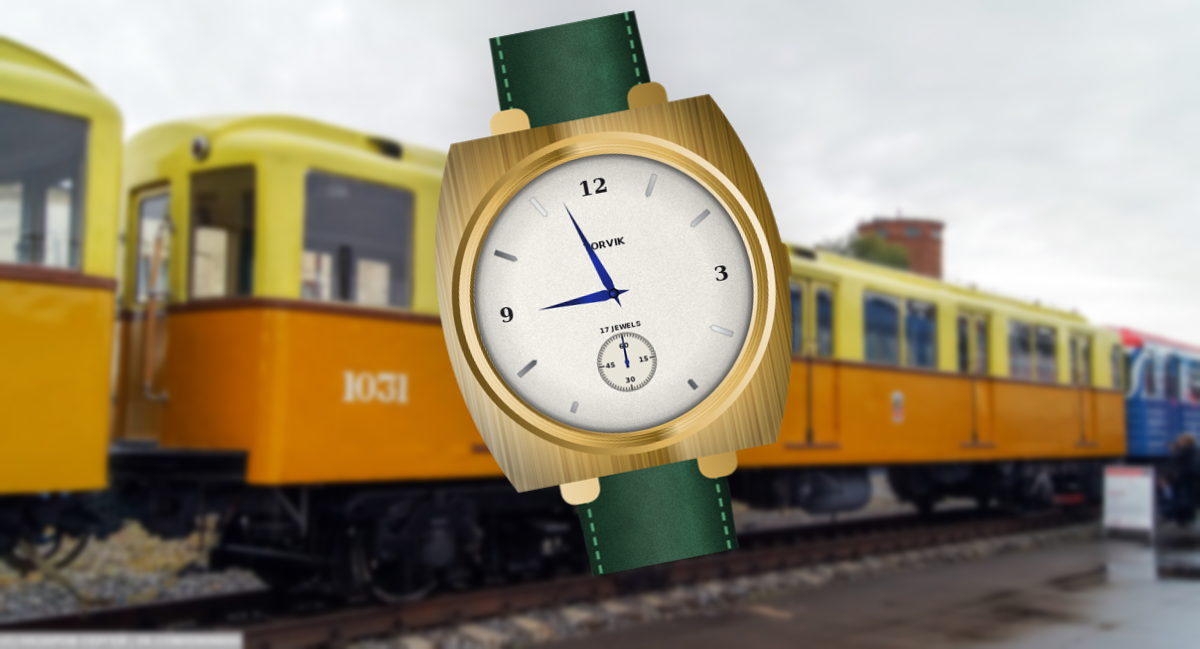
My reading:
8 h 57 min
